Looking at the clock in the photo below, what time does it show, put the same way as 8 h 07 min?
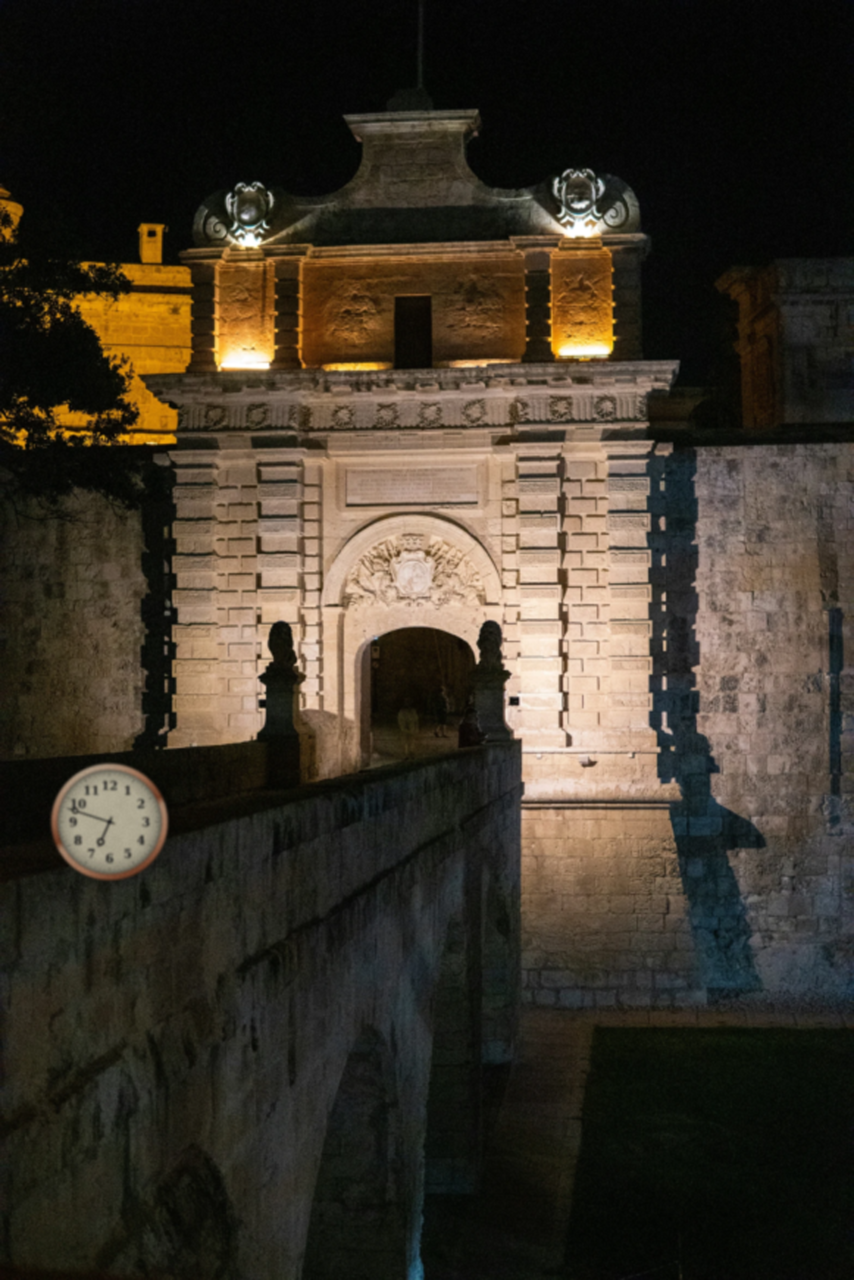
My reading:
6 h 48 min
